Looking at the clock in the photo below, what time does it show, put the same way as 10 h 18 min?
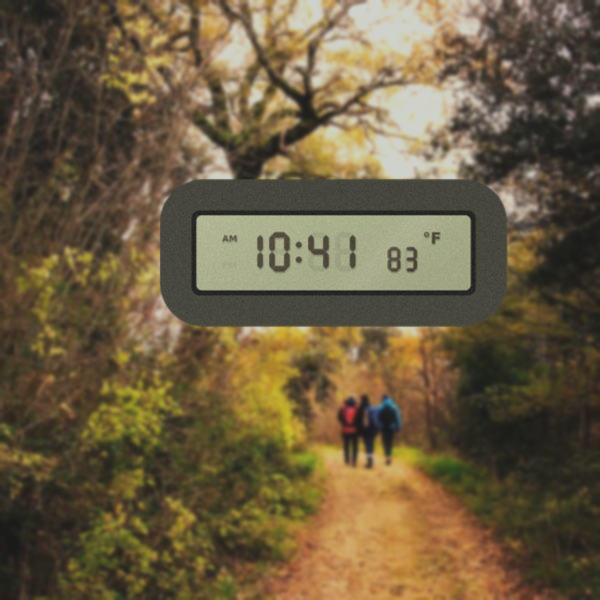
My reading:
10 h 41 min
